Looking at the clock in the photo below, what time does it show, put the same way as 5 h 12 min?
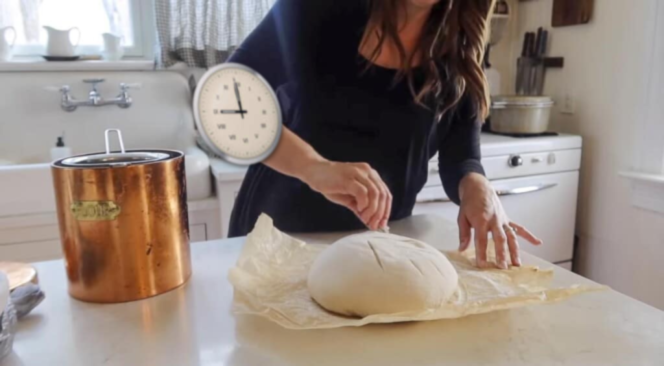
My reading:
8 h 59 min
